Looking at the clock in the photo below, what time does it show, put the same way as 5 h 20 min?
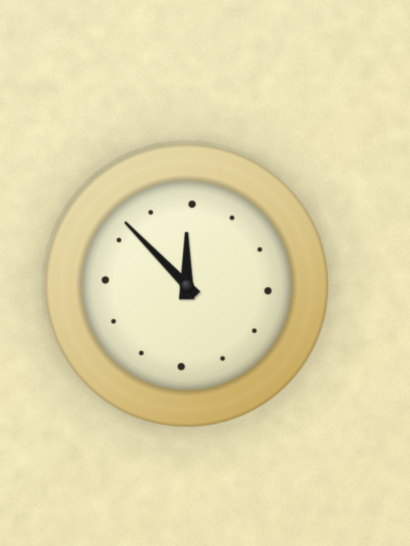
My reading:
11 h 52 min
